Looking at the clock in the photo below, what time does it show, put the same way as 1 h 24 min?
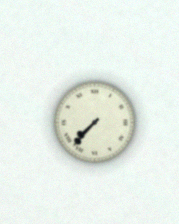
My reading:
7 h 37 min
